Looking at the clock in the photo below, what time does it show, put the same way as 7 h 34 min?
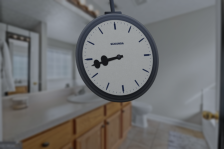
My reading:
8 h 43 min
